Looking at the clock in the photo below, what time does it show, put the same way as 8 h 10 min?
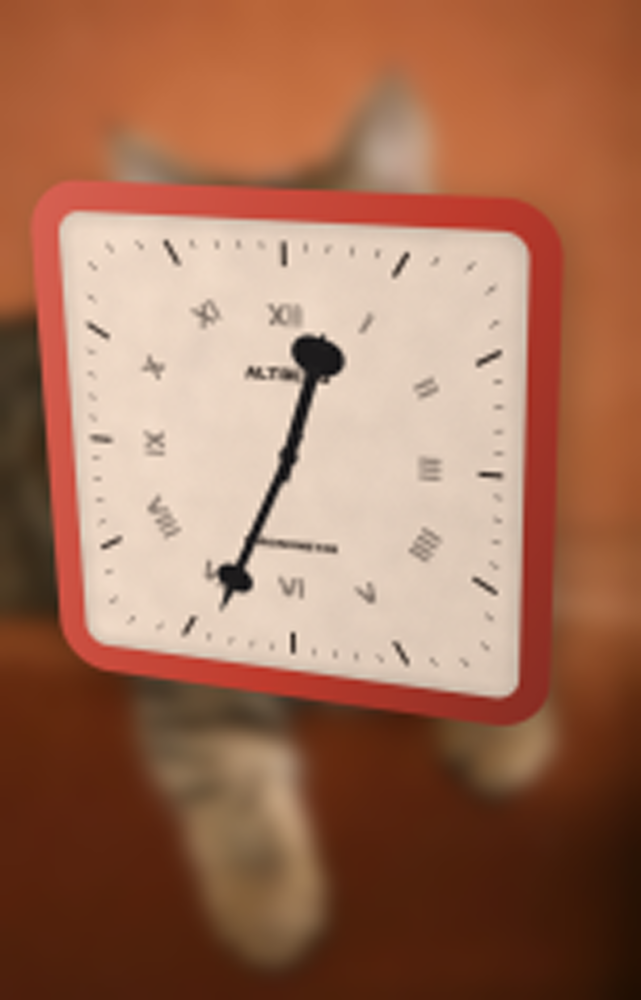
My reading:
12 h 34 min
